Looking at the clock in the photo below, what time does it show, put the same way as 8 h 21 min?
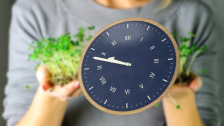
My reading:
9 h 48 min
